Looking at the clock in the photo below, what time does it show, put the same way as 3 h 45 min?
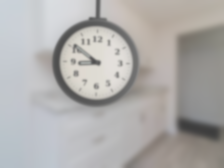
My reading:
8 h 51 min
